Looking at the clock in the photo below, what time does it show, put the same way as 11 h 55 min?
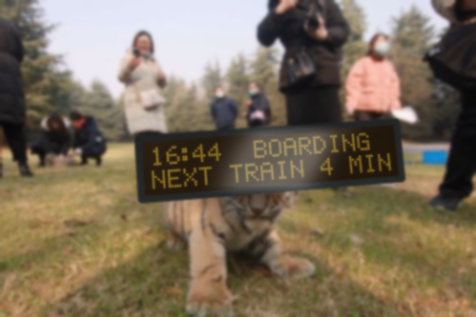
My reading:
16 h 44 min
